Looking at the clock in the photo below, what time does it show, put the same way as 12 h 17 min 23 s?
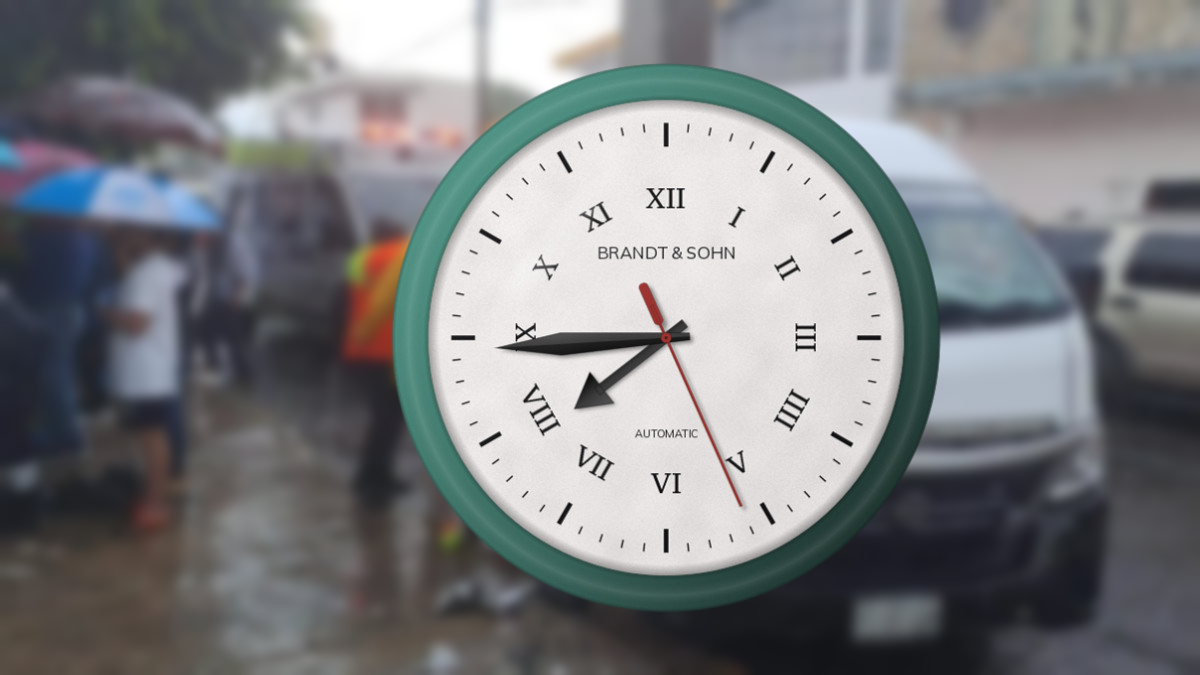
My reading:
7 h 44 min 26 s
